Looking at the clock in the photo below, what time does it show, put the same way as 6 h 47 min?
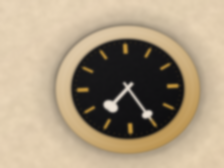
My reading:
7 h 25 min
